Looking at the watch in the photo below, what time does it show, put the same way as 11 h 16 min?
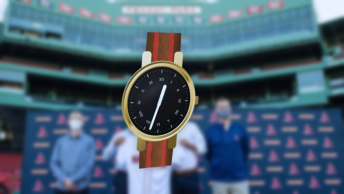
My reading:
12 h 33 min
